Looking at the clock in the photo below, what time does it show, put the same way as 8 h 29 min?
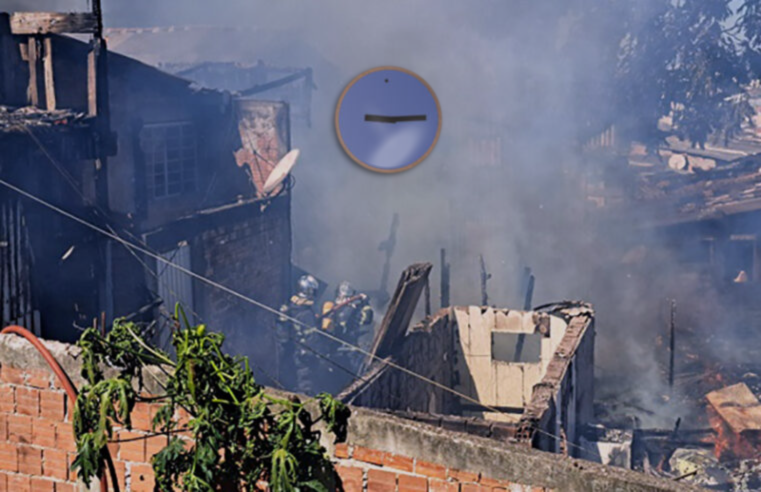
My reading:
9 h 15 min
